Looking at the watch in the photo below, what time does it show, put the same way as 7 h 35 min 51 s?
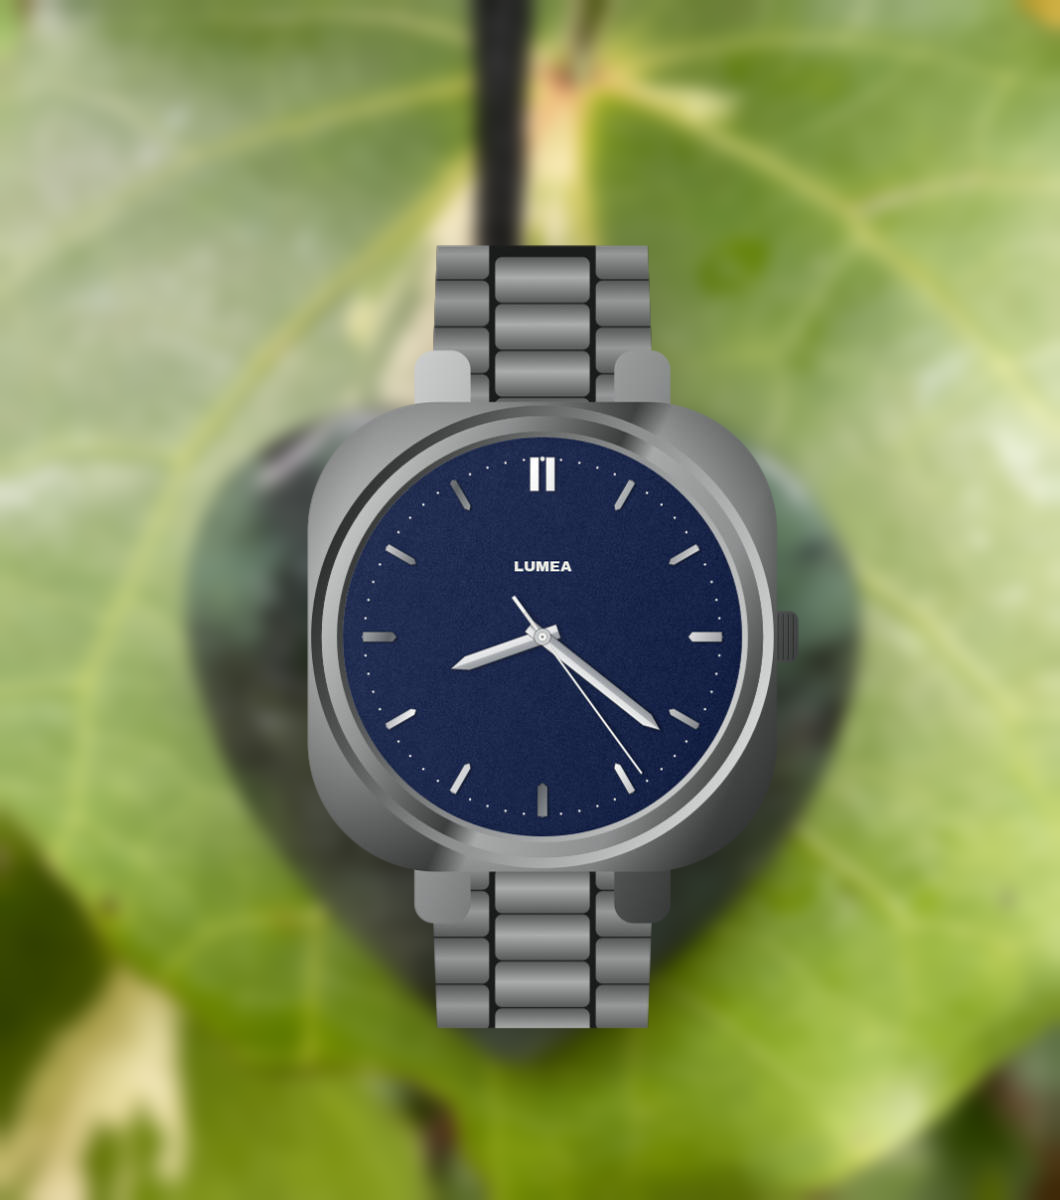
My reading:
8 h 21 min 24 s
